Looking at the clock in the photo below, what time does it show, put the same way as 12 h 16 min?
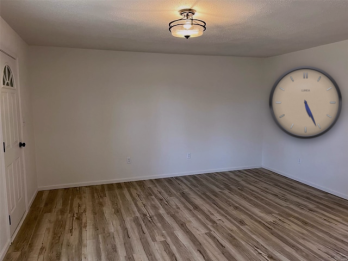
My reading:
5 h 26 min
